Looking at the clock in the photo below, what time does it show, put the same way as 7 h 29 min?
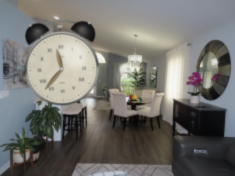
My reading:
11 h 37 min
